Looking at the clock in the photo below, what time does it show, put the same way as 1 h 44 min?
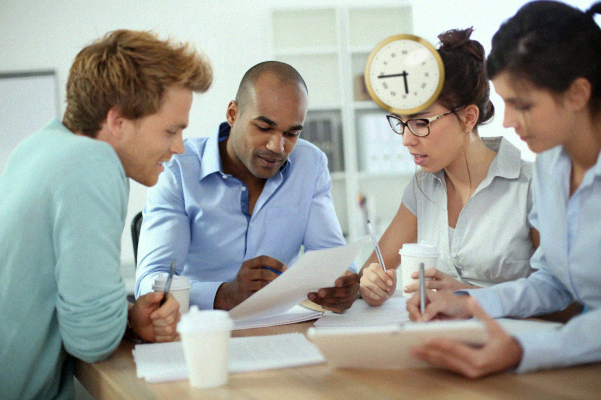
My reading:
5 h 44 min
